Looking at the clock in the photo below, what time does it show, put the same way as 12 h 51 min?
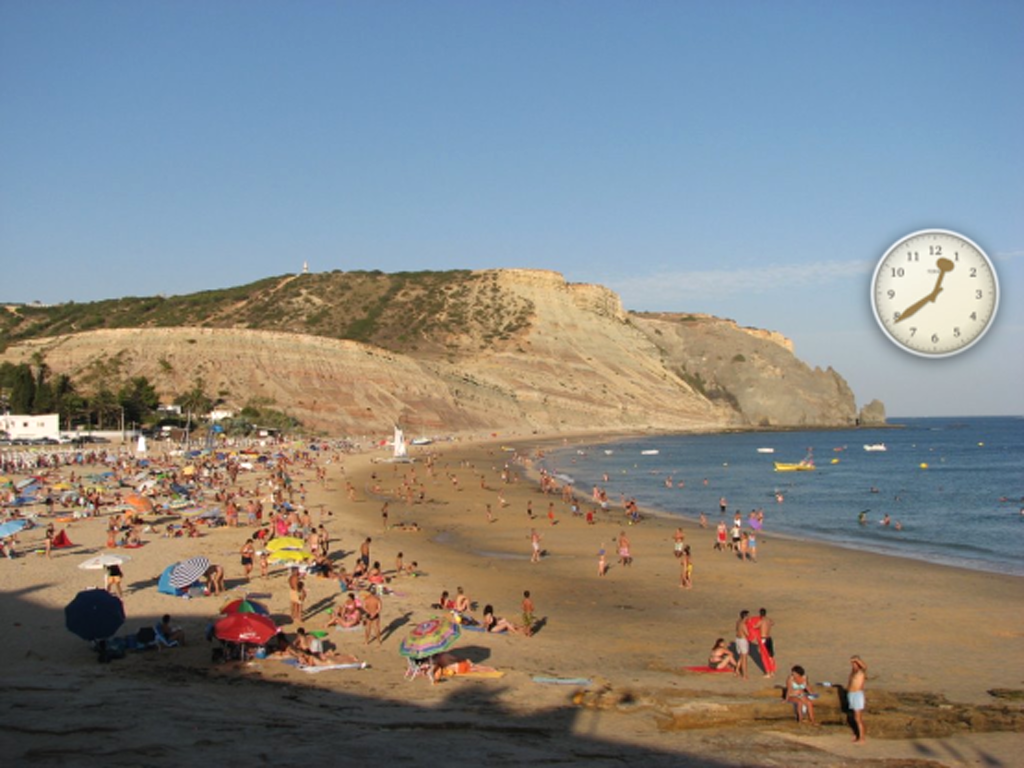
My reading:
12 h 39 min
